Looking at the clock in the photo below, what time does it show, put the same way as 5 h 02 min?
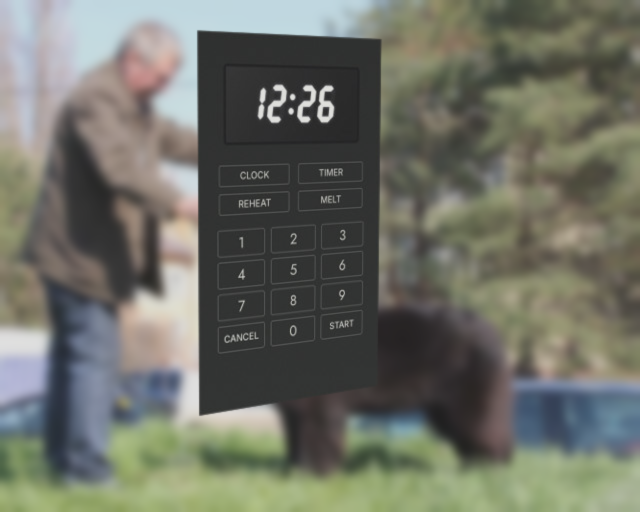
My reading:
12 h 26 min
